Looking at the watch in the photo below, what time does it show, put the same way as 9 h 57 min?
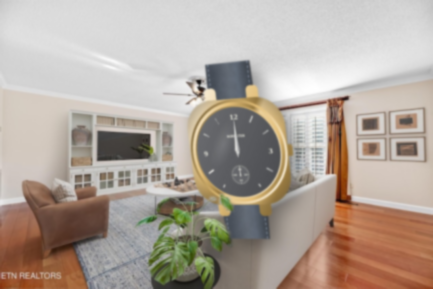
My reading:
12 h 00 min
